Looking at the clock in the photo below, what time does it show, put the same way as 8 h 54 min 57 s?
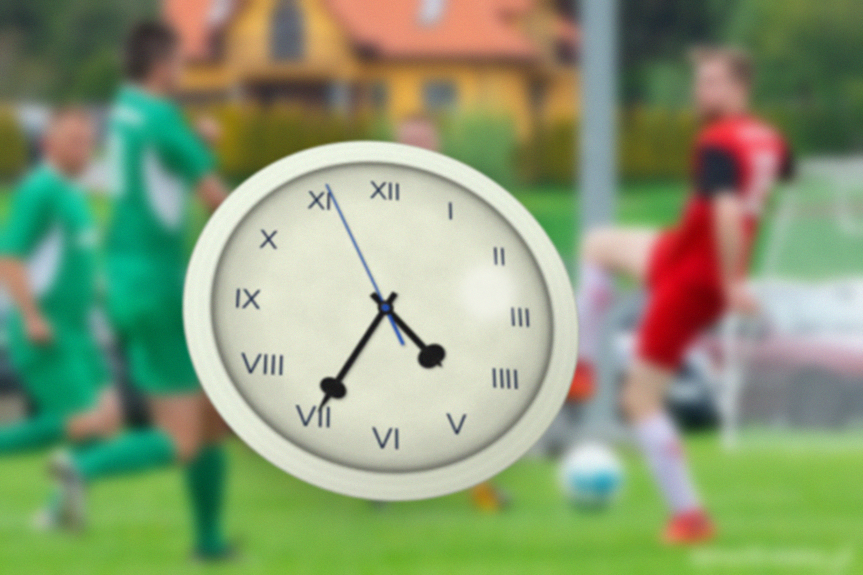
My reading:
4 h 34 min 56 s
